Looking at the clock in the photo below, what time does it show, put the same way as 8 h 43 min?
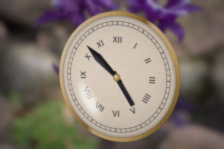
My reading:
4 h 52 min
